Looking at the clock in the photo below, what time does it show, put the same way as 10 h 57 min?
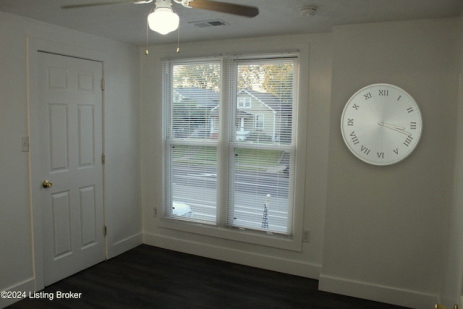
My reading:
3 h 18 min
